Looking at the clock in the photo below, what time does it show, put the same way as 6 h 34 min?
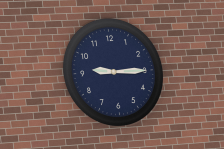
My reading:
9 h 15 min
